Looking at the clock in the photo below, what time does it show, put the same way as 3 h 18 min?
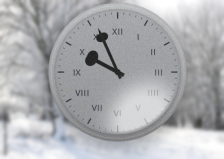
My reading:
9 h 56 min
